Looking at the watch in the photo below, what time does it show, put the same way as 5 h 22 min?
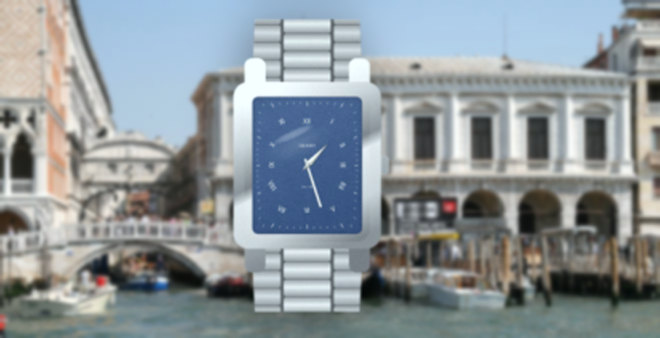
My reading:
1 h 27 min
